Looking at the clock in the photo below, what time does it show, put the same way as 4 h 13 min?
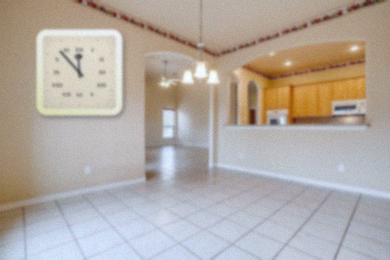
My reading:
11 h 53 min
